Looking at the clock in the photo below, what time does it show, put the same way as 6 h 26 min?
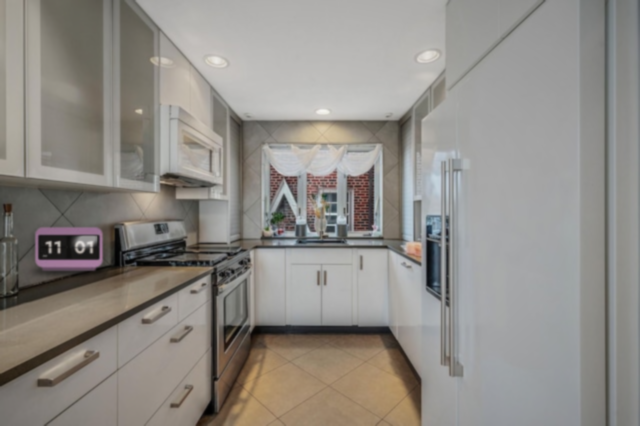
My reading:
11 h 01 min
